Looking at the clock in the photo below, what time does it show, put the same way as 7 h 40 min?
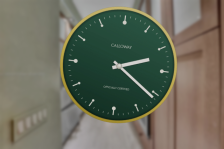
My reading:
2 h 21 min
